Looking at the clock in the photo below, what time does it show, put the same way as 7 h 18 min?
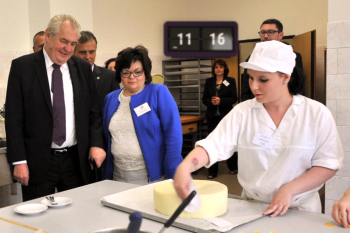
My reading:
11 h 16 min
